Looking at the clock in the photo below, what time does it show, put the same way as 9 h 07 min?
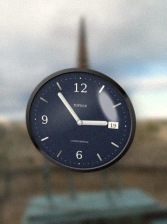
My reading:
2 h 54 min
